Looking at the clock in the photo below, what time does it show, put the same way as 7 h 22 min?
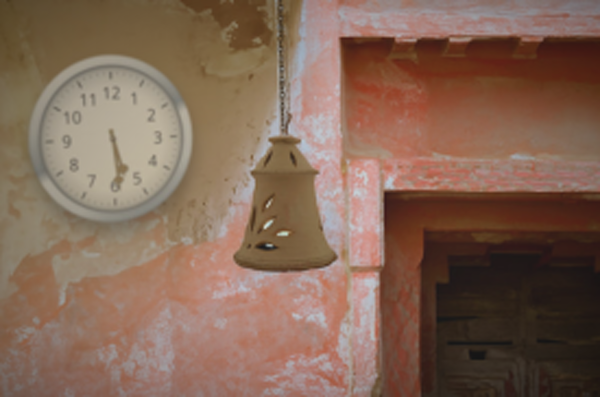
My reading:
5 h 29 min
